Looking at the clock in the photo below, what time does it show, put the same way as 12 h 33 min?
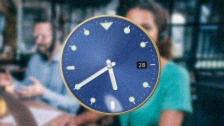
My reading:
5 h 40 min
